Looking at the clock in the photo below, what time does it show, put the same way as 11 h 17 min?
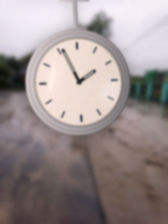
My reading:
1 h 56 min
